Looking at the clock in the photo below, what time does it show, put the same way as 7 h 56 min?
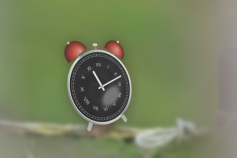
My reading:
11 h 12 min
